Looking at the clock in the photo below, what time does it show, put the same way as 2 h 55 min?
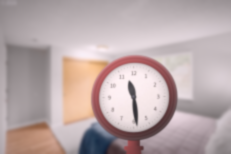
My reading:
11 h 29 min
